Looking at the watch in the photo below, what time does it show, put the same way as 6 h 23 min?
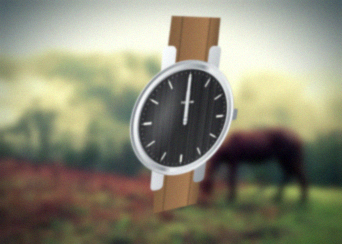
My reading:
12 h 00 min
